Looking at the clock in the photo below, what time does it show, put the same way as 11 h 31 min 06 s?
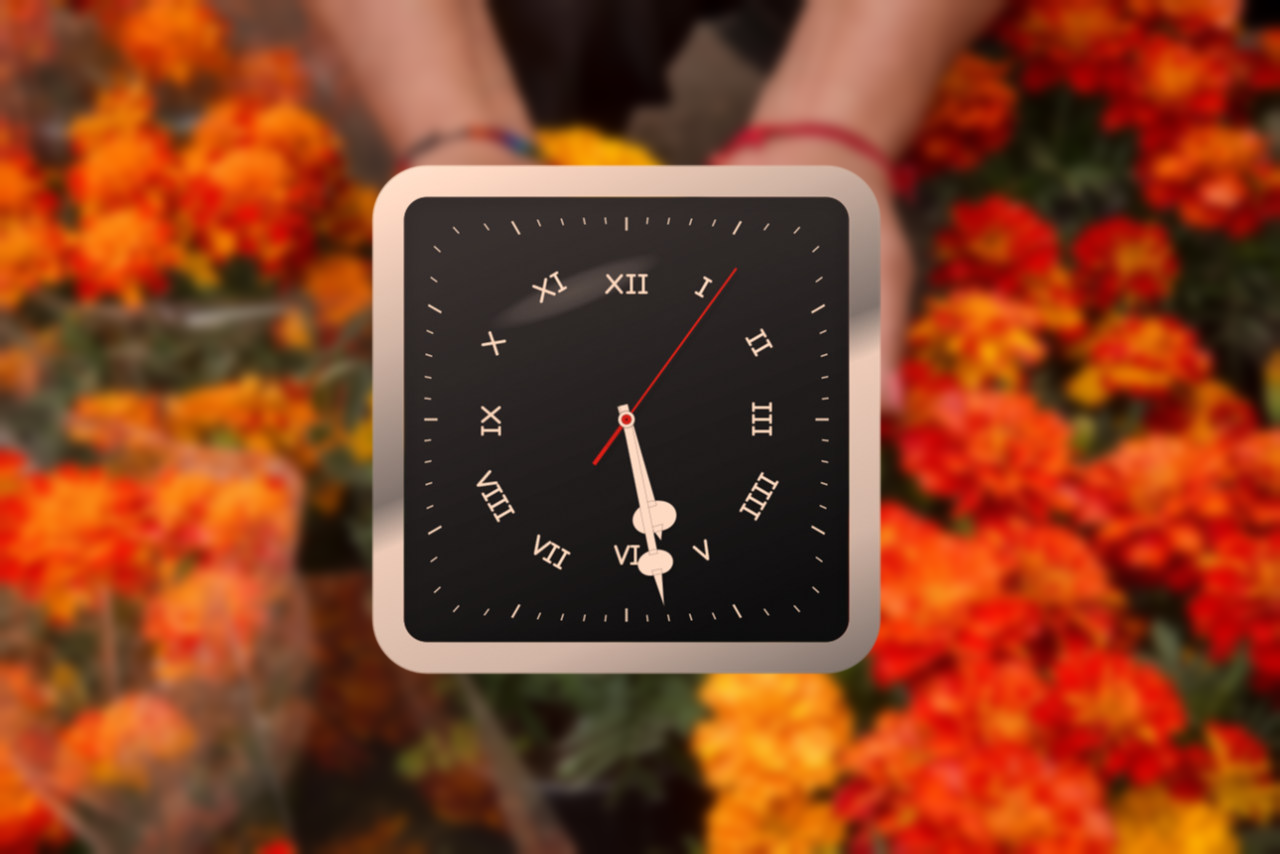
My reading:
5 h 28 min 06 s
